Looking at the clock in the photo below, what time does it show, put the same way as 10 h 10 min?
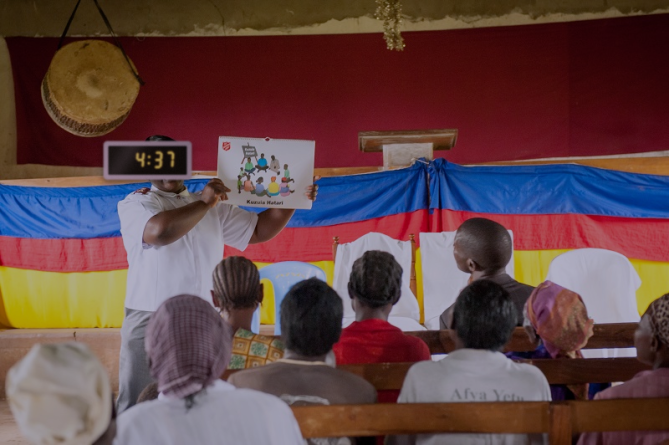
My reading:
4 h 37 min
